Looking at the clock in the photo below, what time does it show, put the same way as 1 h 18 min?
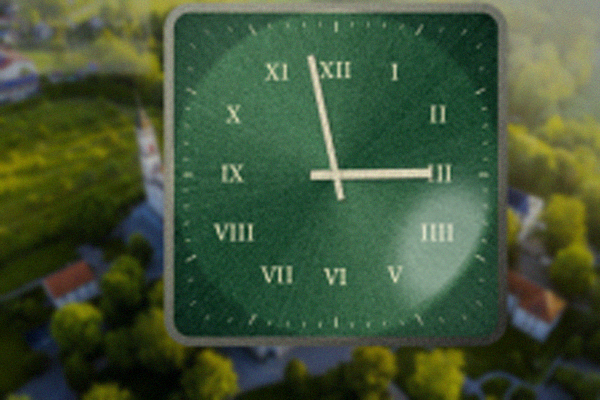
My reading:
2 h 58 min
